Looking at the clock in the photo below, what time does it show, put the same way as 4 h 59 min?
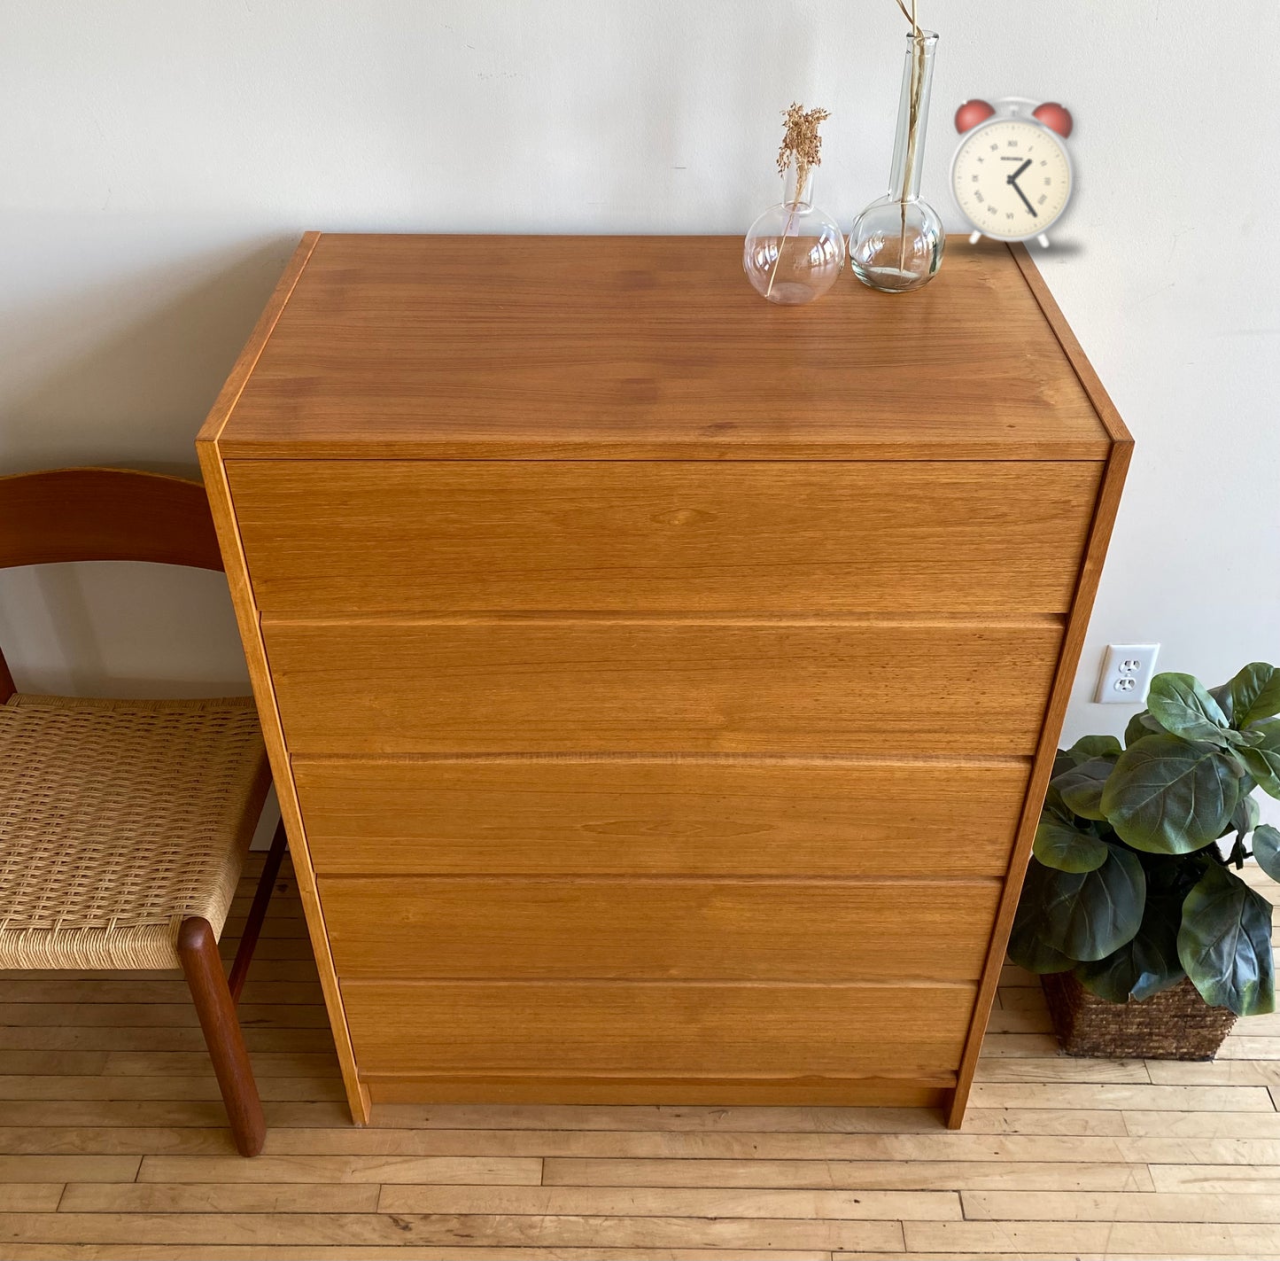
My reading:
1 h 24 min
